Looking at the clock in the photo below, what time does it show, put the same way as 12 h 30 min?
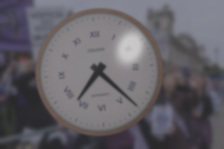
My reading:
7 h 23 min
